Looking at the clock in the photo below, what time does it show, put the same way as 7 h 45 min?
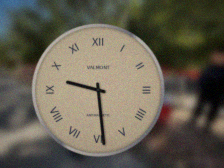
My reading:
9 h 29 min
